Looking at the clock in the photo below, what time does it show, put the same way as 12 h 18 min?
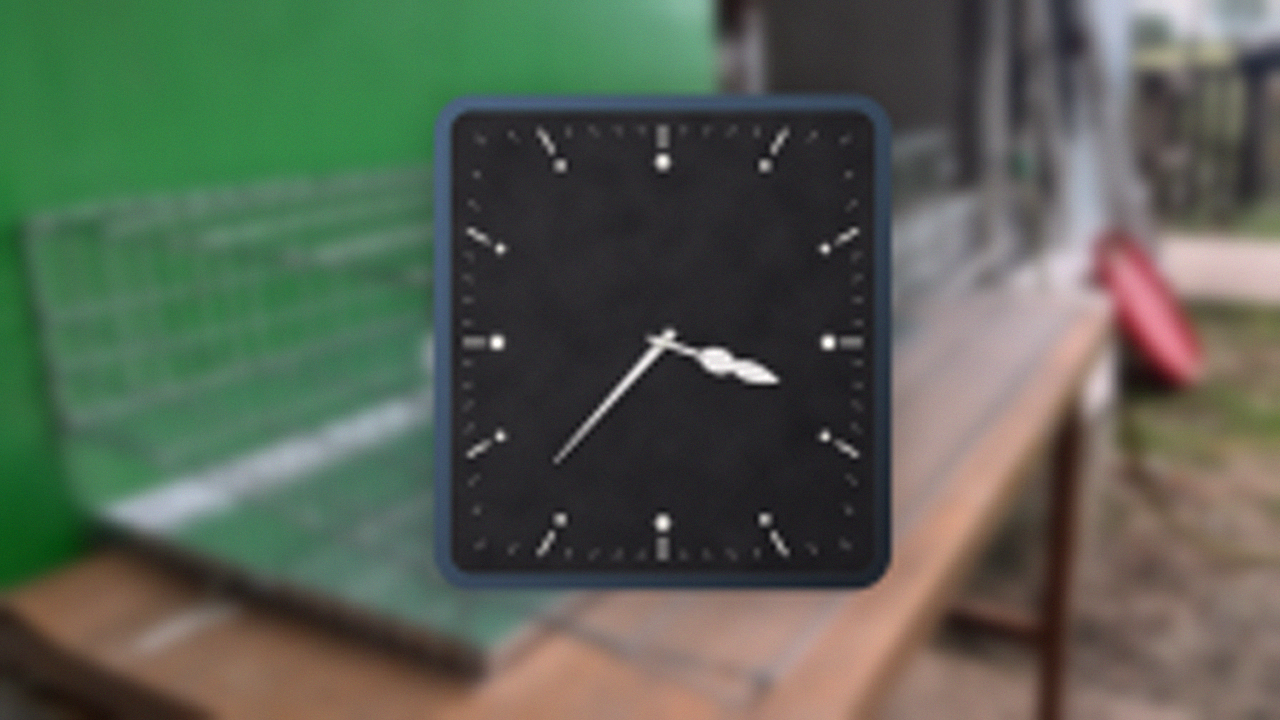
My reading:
3 h 37 min
